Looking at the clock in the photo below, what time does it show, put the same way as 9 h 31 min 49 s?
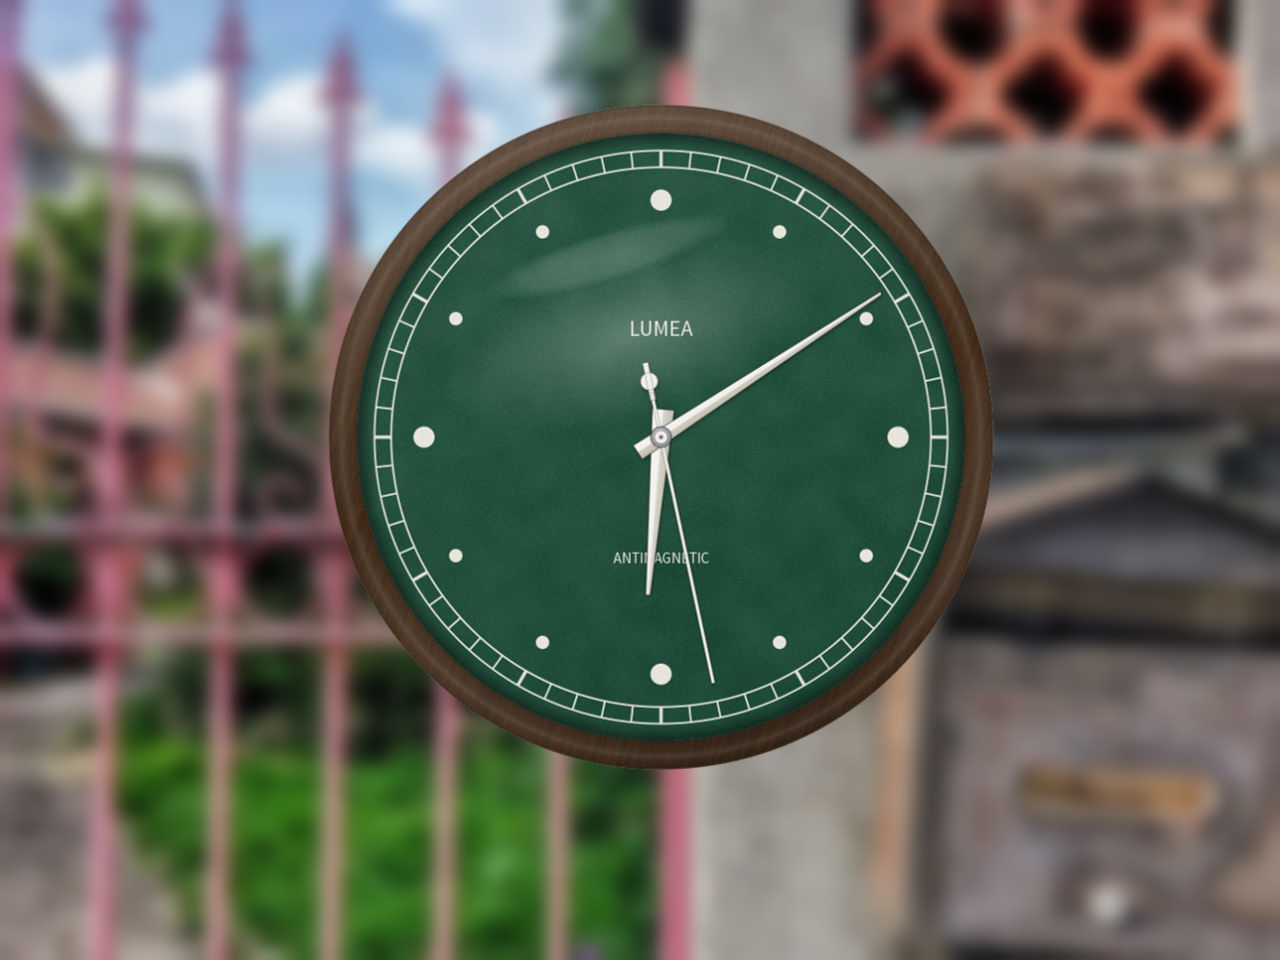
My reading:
6 h 09 min 28 s
